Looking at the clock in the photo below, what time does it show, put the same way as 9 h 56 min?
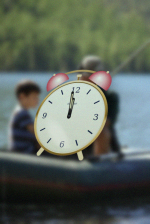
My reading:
11 h 59 min
